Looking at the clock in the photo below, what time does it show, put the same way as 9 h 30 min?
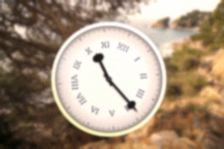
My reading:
10 h 19 min
